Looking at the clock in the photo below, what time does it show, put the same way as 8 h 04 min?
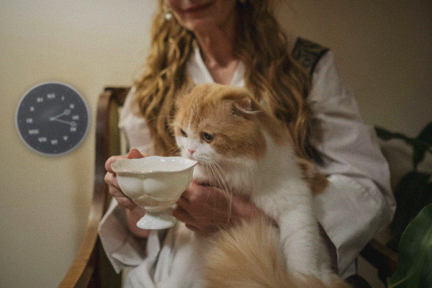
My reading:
2 h 18 min
